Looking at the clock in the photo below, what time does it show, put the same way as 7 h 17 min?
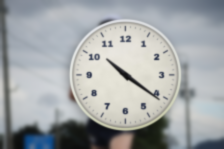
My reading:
10 h 21 min
